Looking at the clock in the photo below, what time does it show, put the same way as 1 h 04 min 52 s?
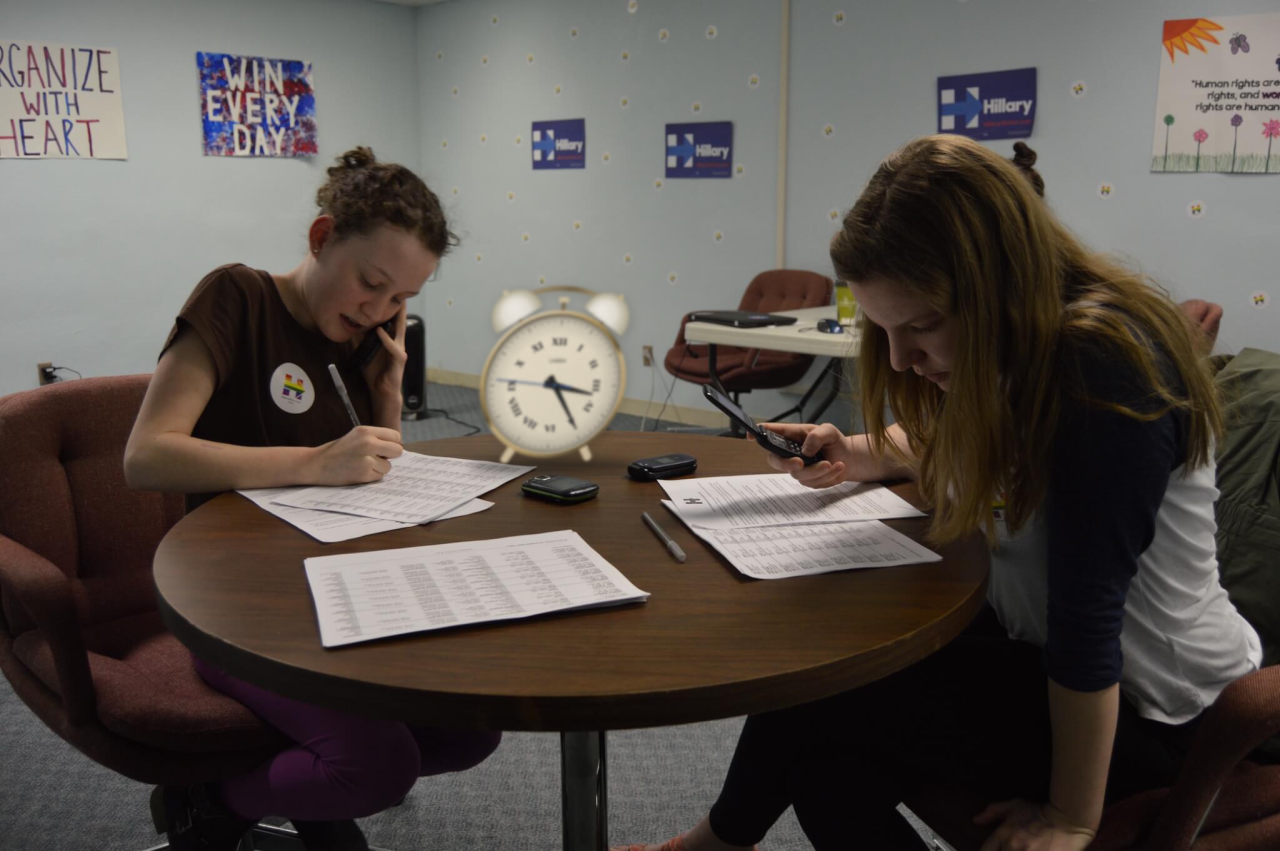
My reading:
3 h 24 min 46 s
